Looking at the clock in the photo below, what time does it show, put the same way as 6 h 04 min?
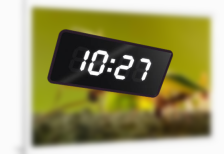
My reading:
10 h 27 min
